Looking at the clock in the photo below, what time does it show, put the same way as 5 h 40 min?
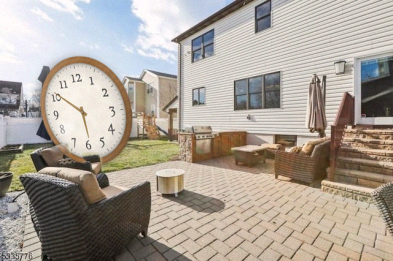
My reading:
5 h 51 min
